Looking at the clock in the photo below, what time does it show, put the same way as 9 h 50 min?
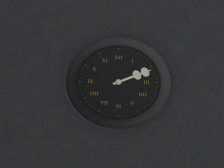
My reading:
2 h 11 min
